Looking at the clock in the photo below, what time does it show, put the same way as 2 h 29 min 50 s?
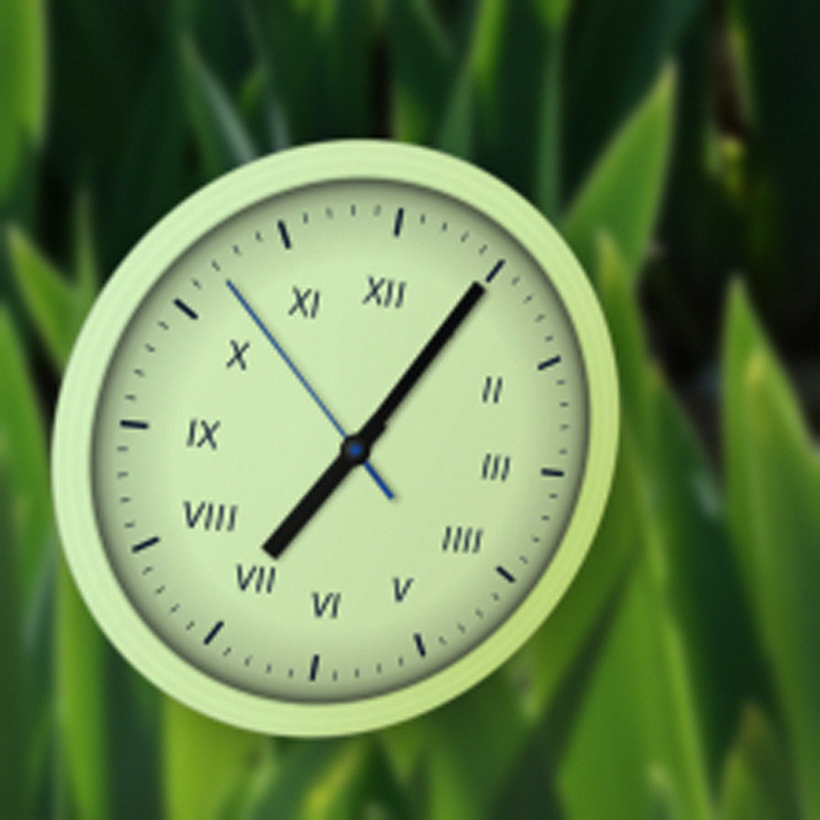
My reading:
7 h 04 min 52 s
